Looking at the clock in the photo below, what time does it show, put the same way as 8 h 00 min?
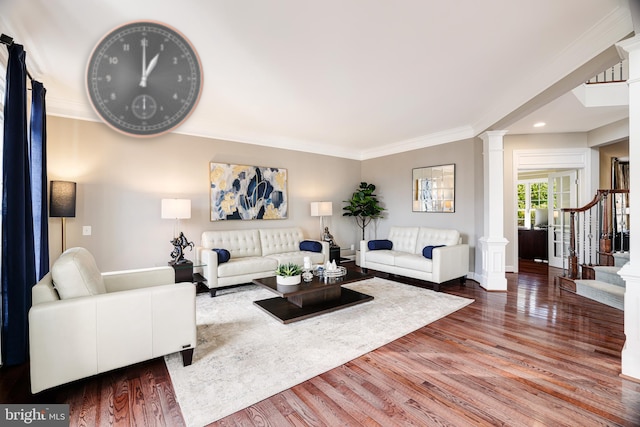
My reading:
1 h 00 min
